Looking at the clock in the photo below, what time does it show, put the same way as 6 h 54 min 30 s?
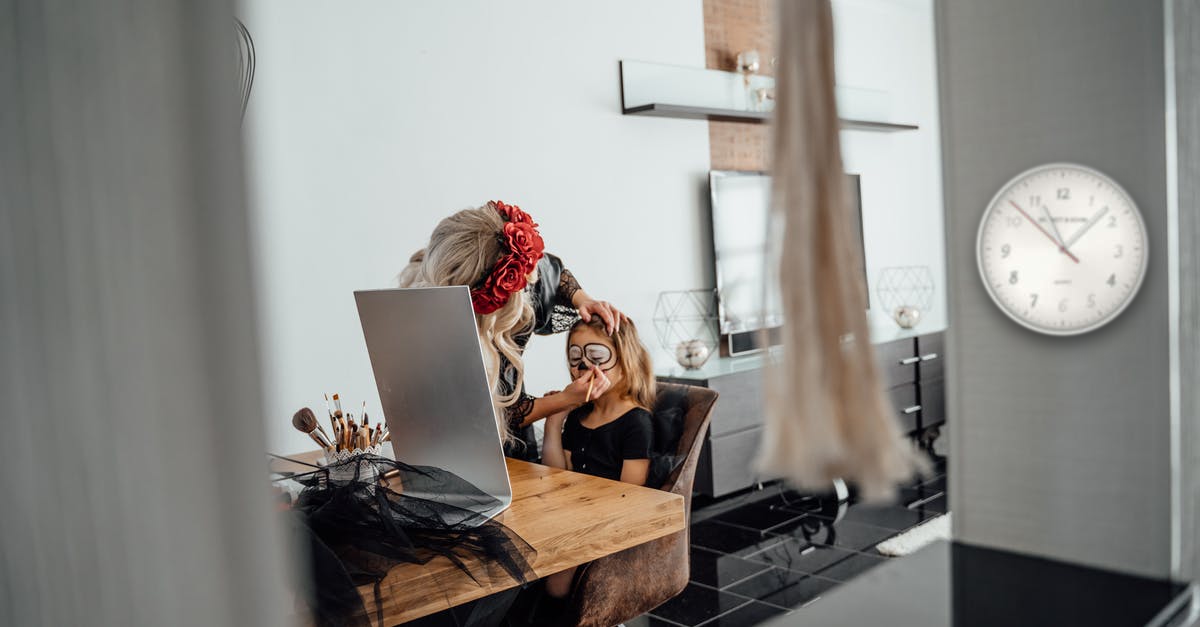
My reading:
11 h 07 min 52 s
